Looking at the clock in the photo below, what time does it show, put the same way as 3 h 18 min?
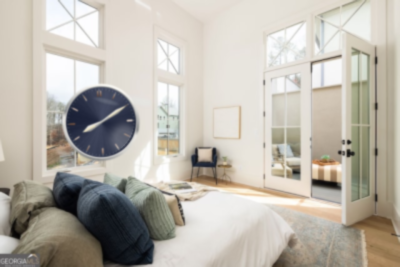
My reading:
8 h 10 min
